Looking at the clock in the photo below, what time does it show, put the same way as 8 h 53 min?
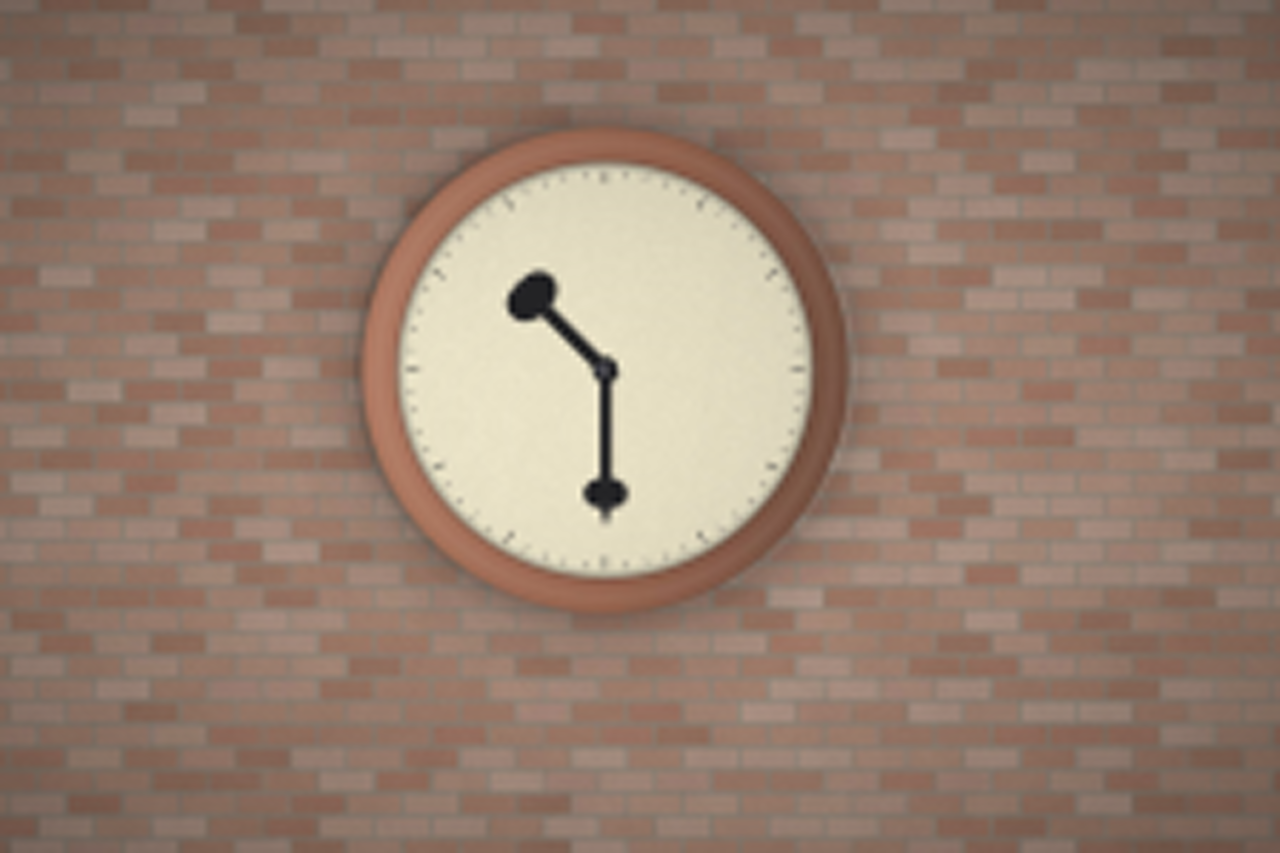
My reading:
10 h 30 min
